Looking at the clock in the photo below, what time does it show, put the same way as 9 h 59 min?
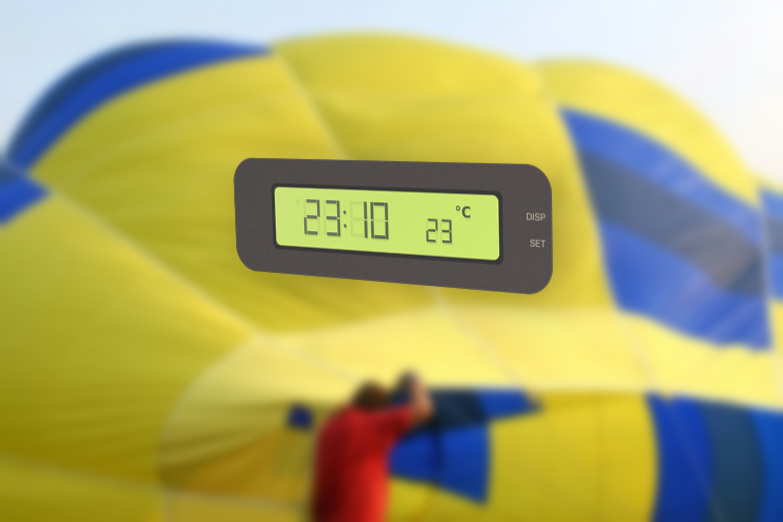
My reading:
23 h 10 min
